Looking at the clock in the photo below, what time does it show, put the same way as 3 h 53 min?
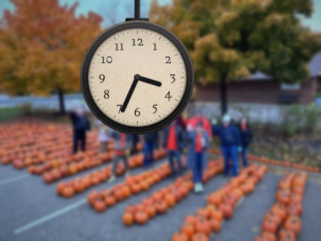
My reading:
3 h 34 min
